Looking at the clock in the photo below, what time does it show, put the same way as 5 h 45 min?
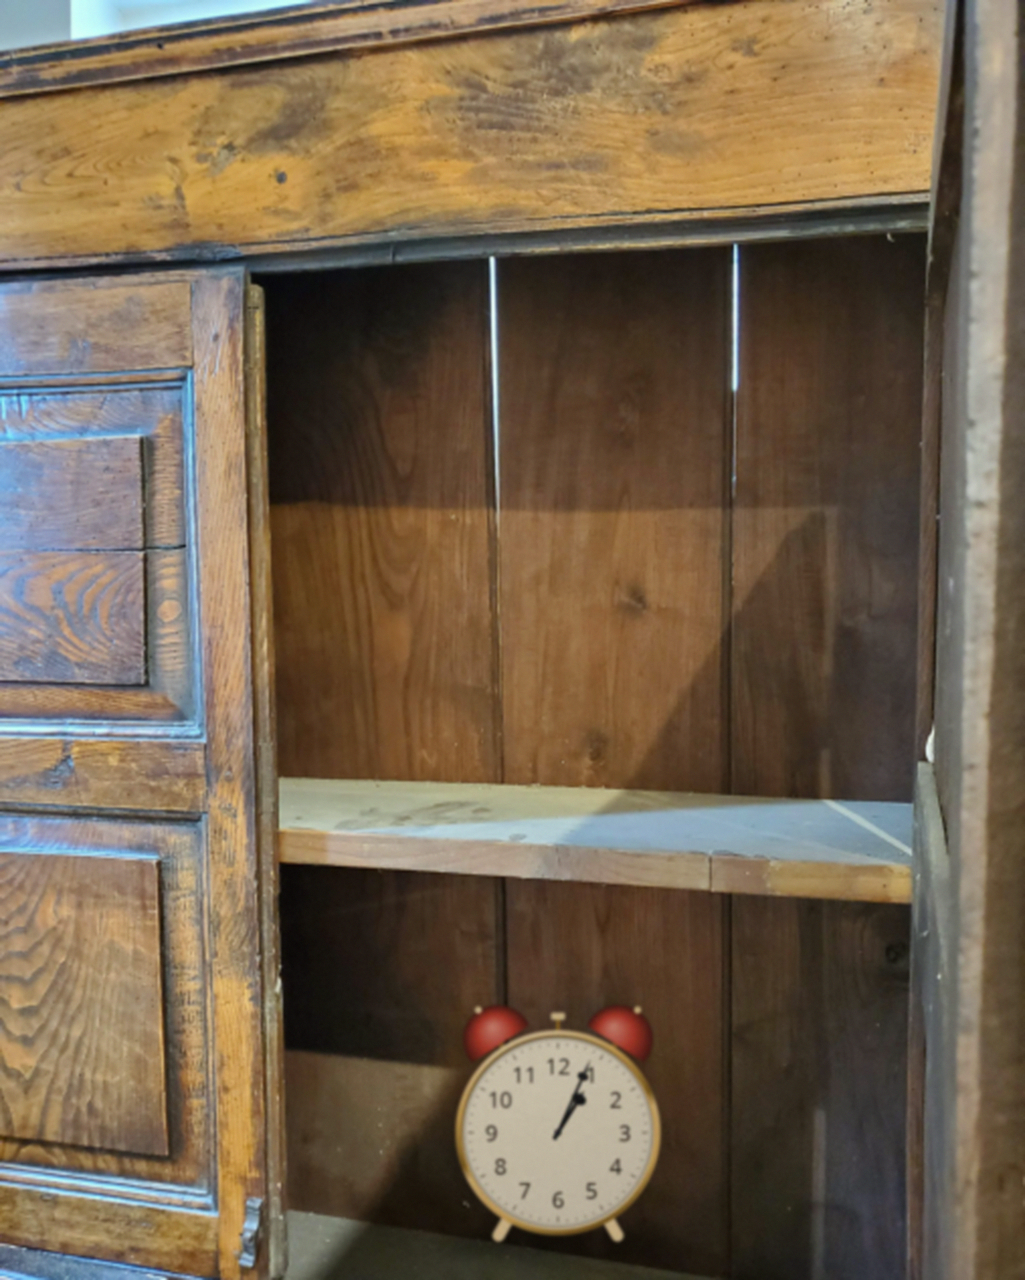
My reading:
1 h 04 min
